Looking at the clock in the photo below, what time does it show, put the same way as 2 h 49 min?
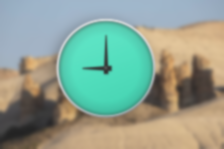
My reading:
9 h 00 min
